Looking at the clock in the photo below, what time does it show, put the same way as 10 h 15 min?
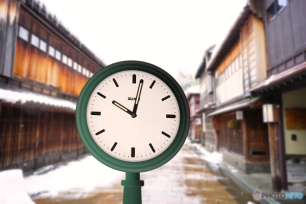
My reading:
10 h 02 min
